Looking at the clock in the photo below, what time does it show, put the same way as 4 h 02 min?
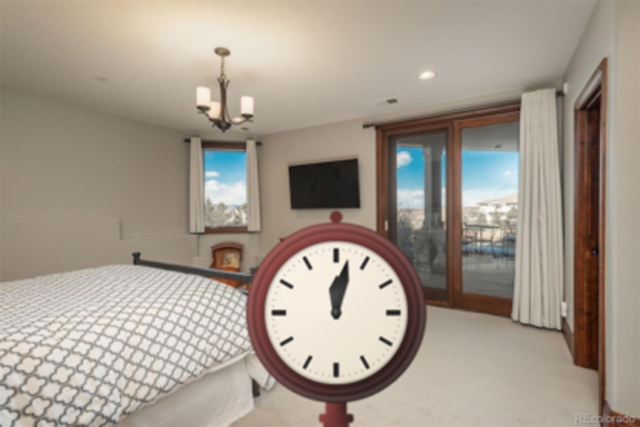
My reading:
12 h 02 min
